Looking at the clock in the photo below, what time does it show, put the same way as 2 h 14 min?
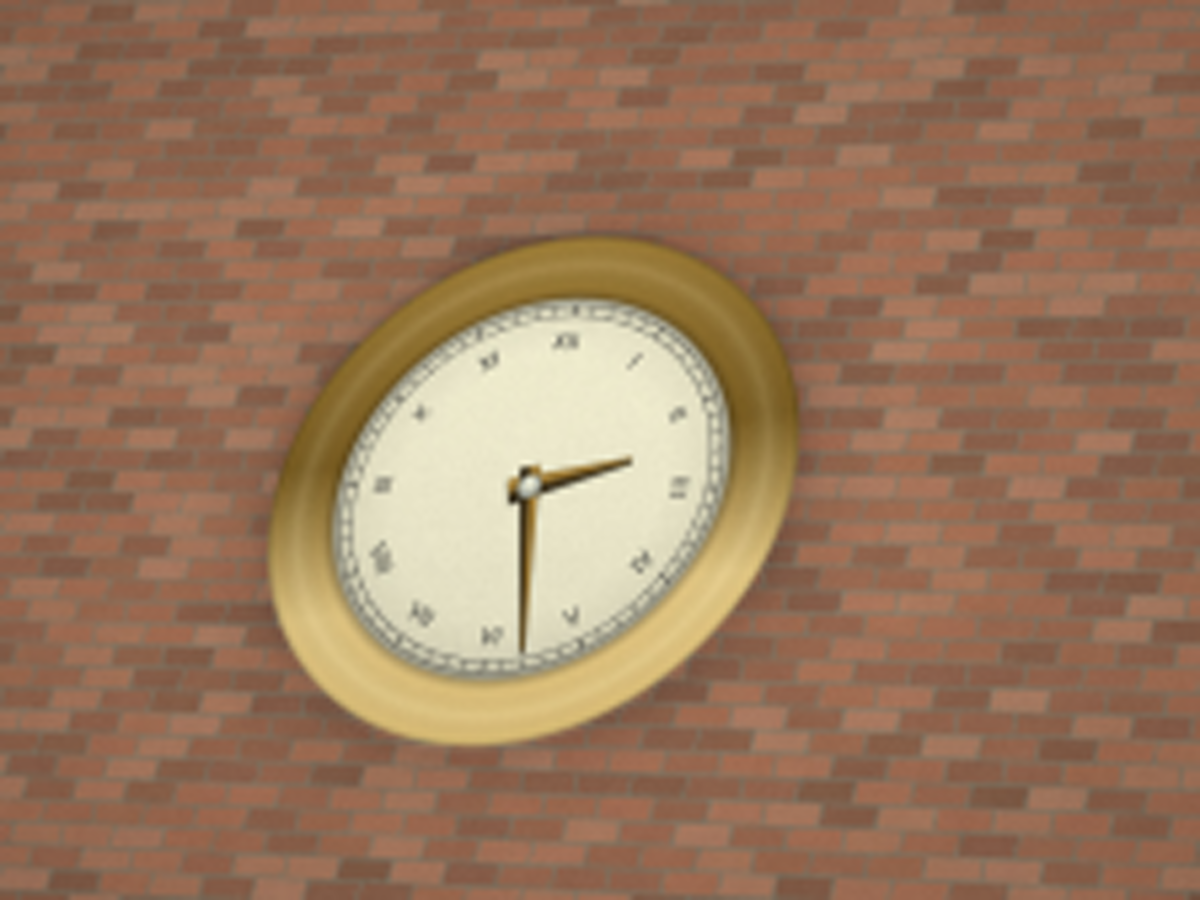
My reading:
2 h 28 min
